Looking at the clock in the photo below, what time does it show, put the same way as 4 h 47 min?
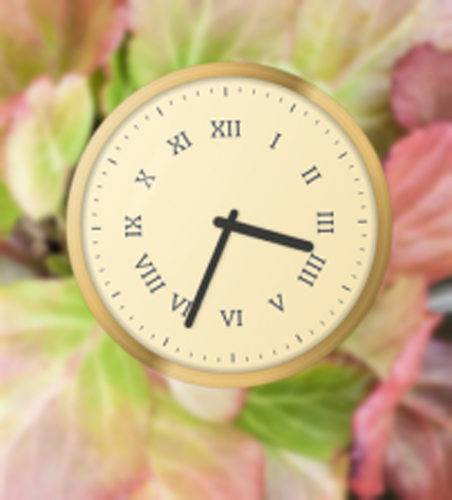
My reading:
3 h 34 min
